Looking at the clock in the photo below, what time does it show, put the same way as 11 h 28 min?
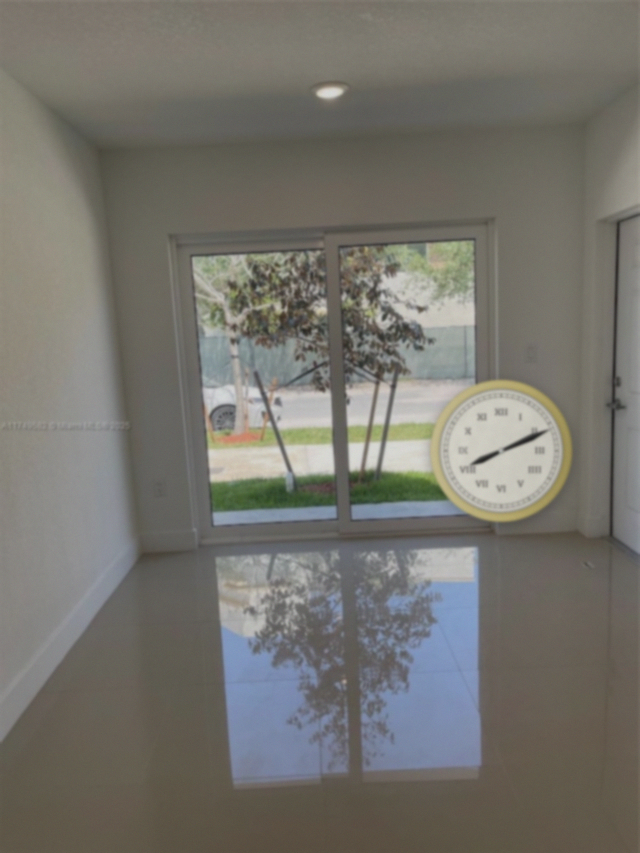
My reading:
8 h 11 min
